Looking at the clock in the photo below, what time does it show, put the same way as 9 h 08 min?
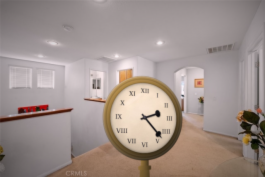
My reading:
2 h 23 min
